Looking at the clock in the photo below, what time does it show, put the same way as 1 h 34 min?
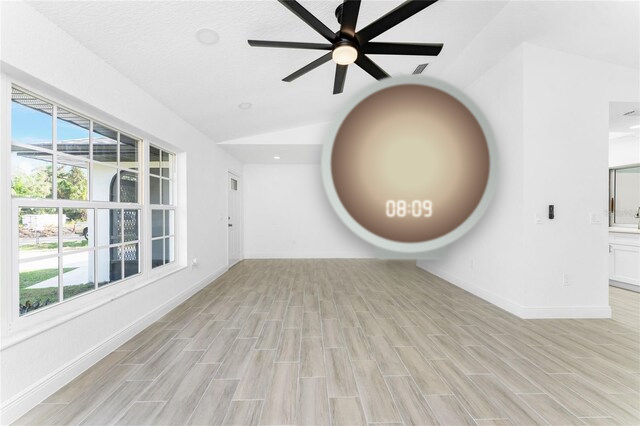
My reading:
8 h 09 min
